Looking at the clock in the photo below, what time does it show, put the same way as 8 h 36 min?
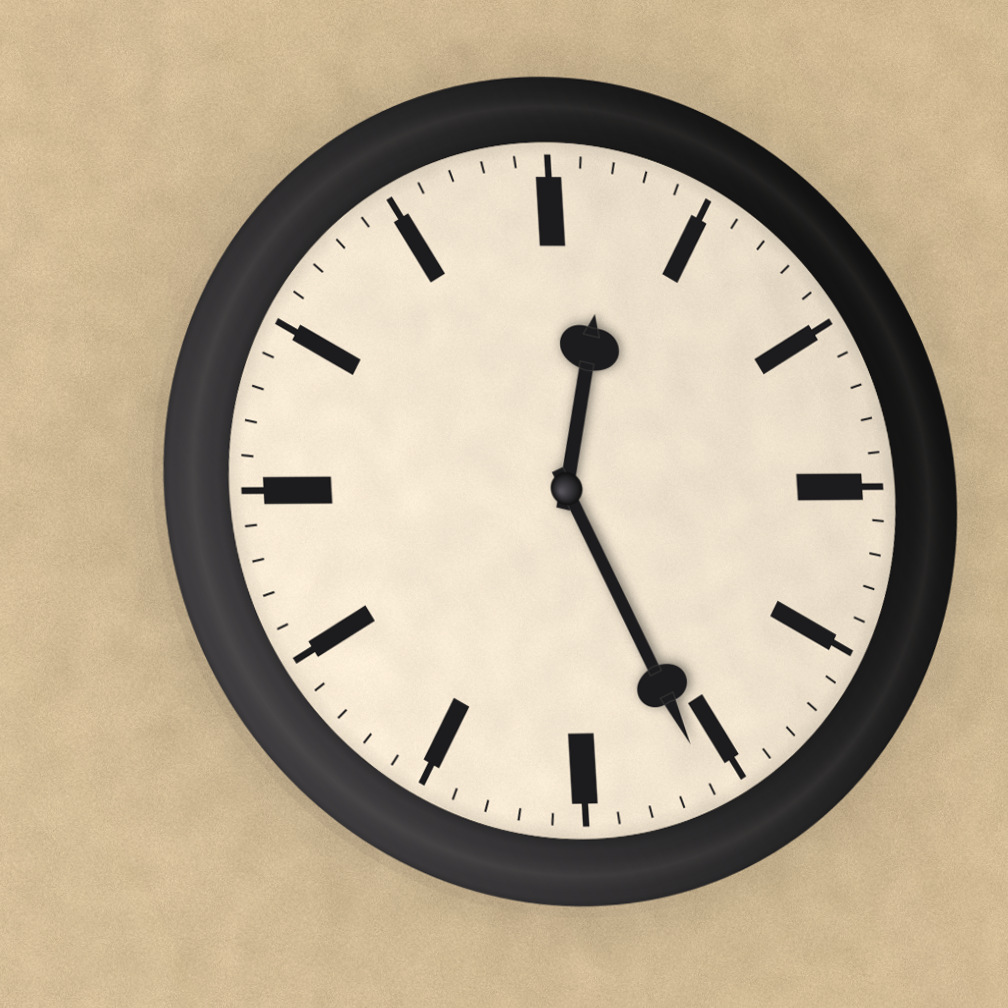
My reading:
12 h 26 min
